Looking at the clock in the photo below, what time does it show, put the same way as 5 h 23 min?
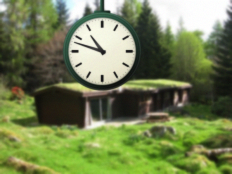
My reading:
10 h 48 min
